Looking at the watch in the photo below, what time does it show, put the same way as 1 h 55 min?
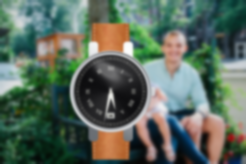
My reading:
5 h 32 min
